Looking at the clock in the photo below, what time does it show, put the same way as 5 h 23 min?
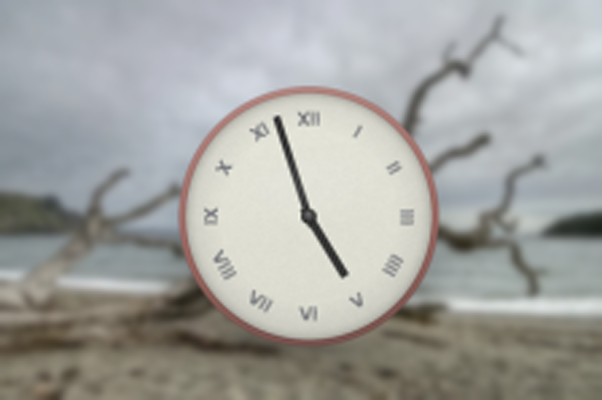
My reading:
4 h 57 min
